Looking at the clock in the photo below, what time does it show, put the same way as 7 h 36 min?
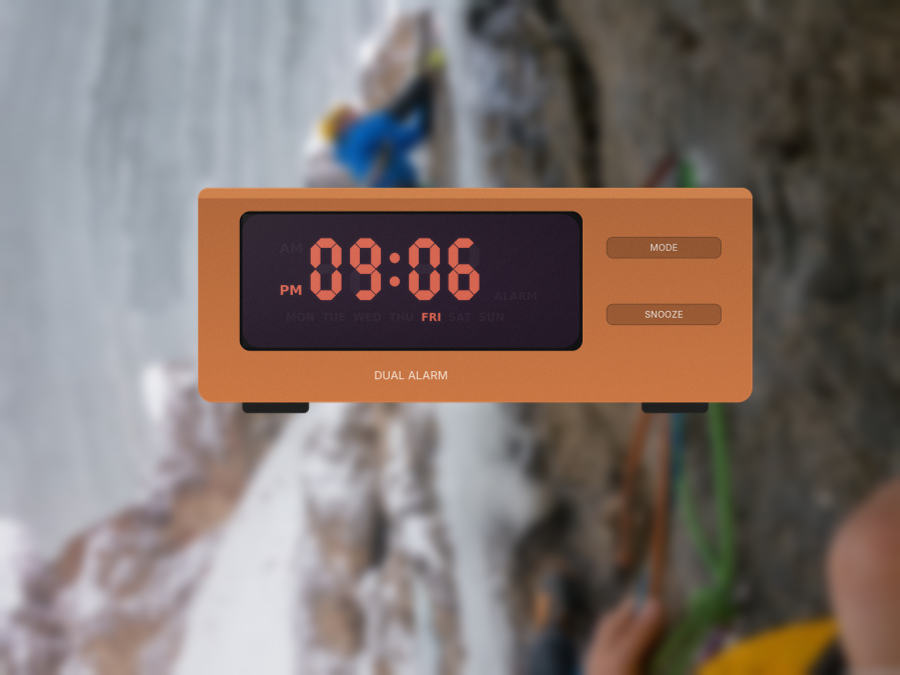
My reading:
9 h 06 min
